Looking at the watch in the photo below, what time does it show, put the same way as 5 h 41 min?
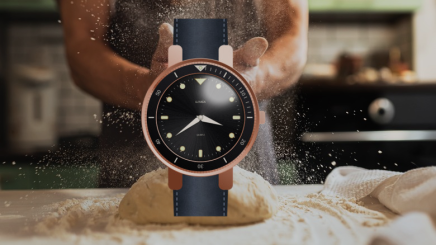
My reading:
3 h 39 min
